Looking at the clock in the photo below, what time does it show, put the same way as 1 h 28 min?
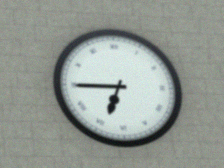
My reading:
6 h 45 min
